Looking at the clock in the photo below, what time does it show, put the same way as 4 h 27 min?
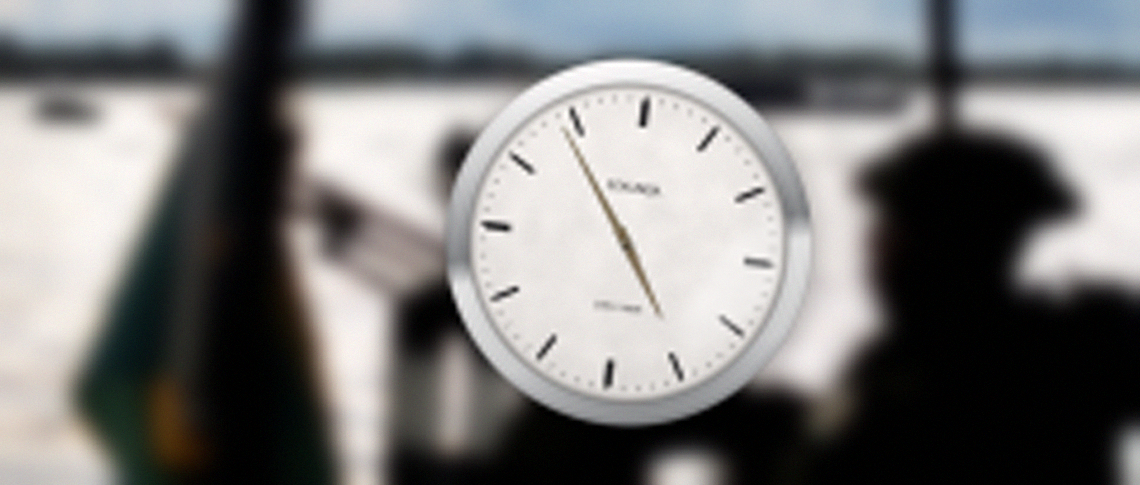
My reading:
4 h 54 min
